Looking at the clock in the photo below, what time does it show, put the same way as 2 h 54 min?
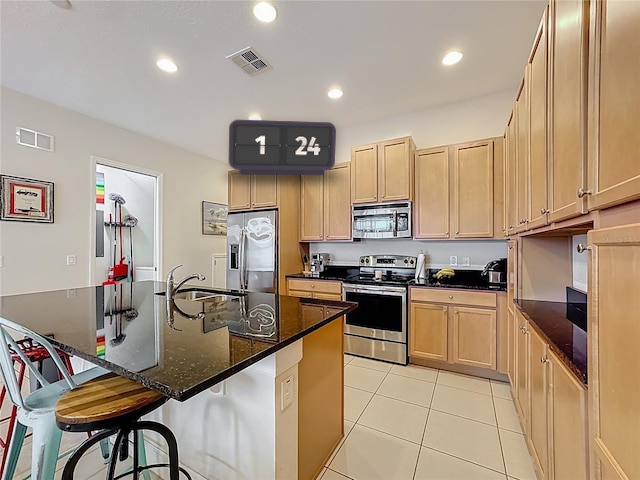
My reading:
1 h 24 min
